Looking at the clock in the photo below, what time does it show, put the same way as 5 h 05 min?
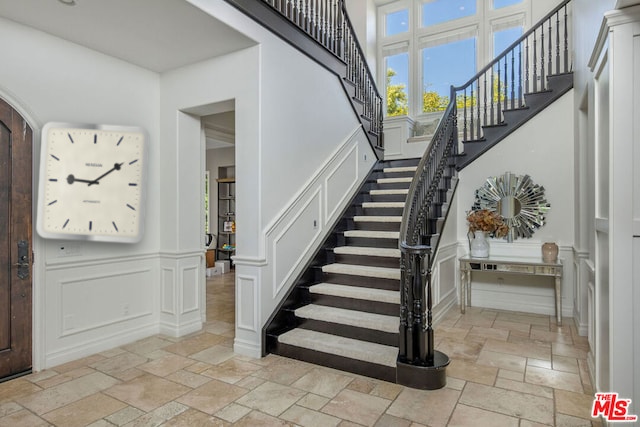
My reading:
9 h 09 min
